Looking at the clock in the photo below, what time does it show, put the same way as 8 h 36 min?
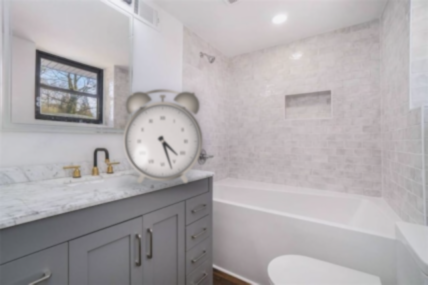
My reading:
4 h 27 min
